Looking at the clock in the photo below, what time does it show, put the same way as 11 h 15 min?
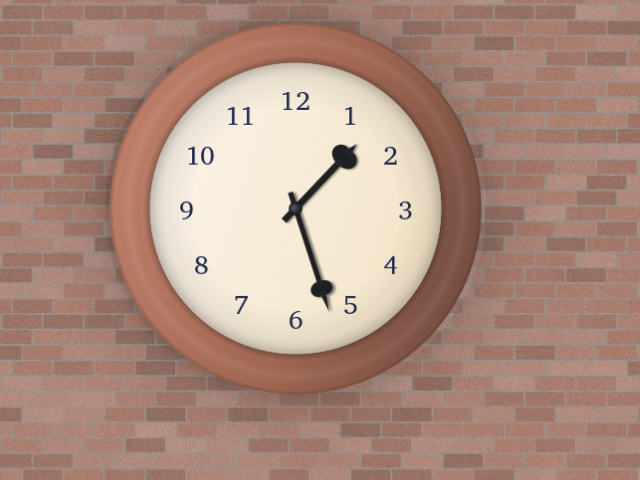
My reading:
1 h 27 min
